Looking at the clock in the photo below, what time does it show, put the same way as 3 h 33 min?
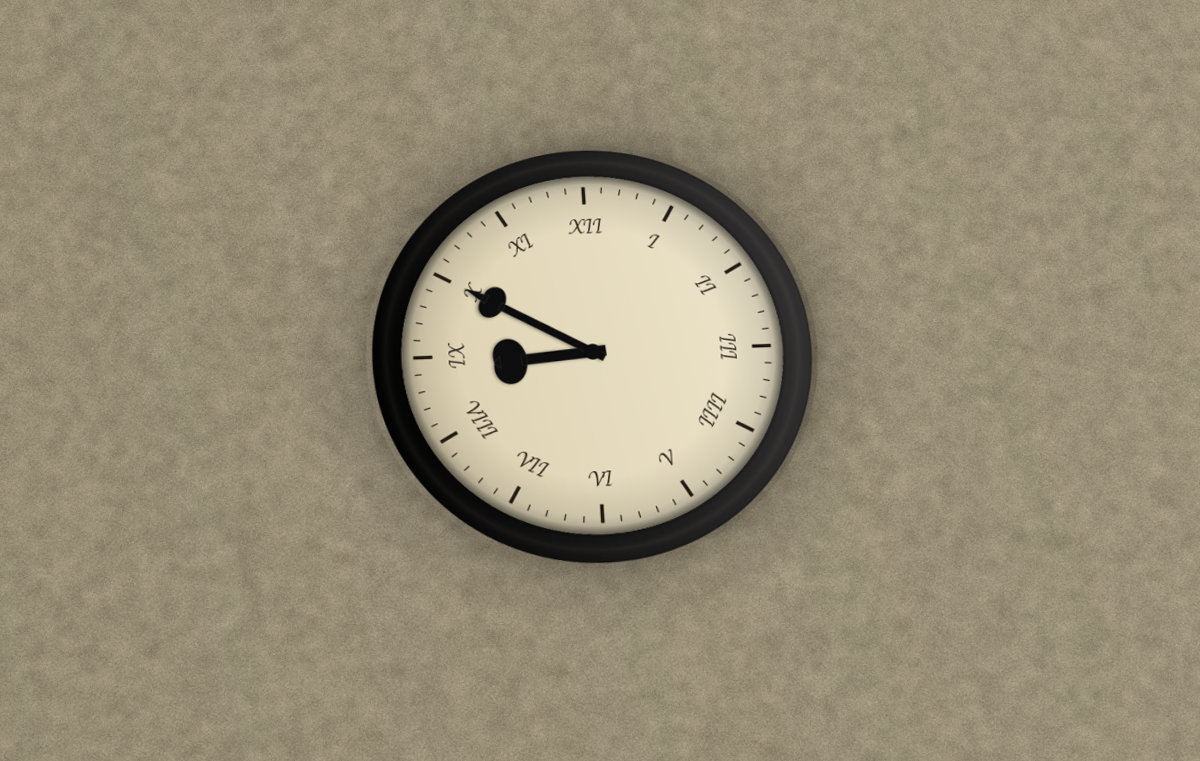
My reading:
8 h 50 min
